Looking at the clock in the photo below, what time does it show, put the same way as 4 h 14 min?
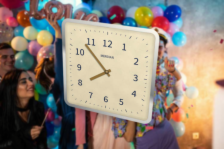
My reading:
7 h 53 min
